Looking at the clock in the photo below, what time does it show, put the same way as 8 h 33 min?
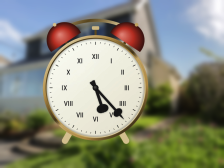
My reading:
5 h 23 min
